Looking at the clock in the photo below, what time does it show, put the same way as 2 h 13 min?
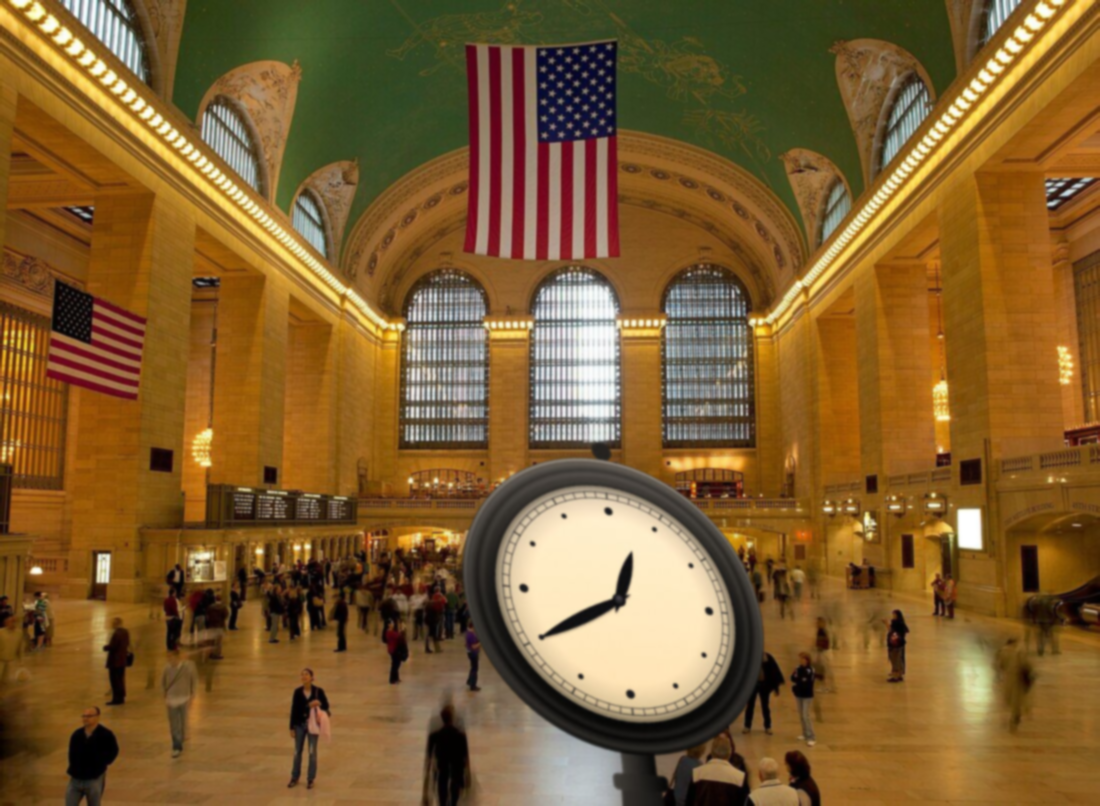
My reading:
12 h 40 min
